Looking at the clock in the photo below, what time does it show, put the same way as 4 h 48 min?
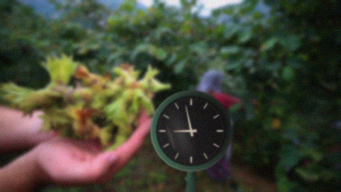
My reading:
8 h 58 min
